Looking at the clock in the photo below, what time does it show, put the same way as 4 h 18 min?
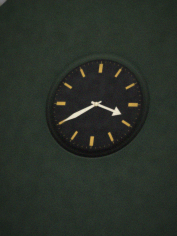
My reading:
3 h 40 min
